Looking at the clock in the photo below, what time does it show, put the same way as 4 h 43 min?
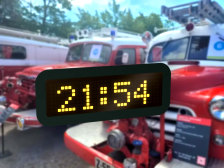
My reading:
21 h 54 min
